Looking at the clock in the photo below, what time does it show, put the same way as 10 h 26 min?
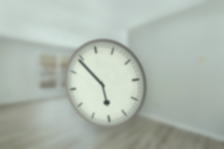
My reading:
5 h 54 min
